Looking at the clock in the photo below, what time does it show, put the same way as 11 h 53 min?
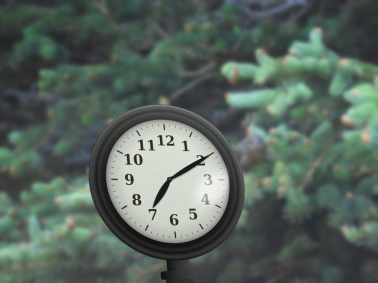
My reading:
7 h 10 min
